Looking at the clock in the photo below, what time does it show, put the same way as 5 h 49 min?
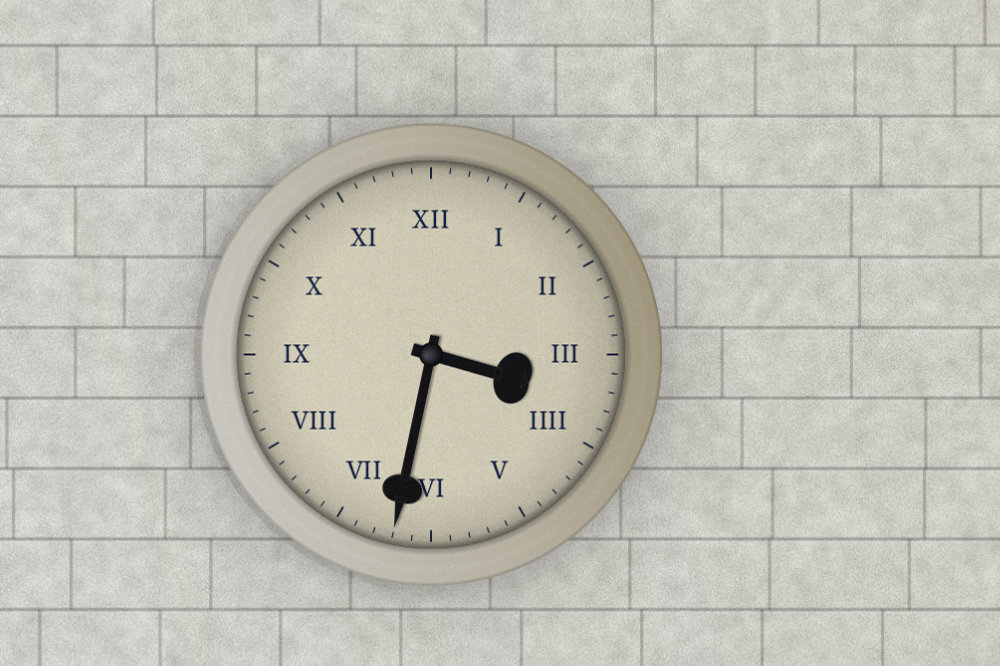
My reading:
3 h 32 min
